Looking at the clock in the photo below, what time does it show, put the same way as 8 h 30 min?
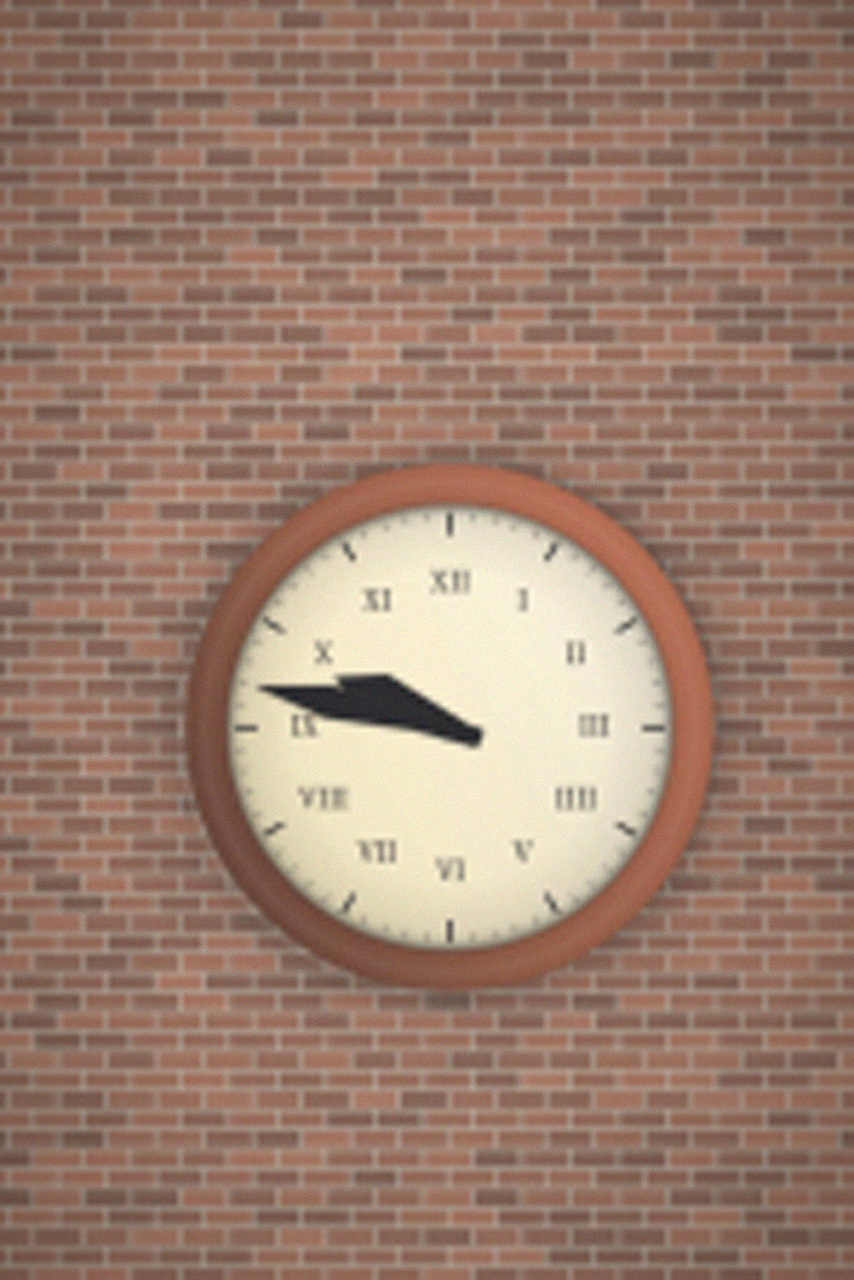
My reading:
9 h 47 min
